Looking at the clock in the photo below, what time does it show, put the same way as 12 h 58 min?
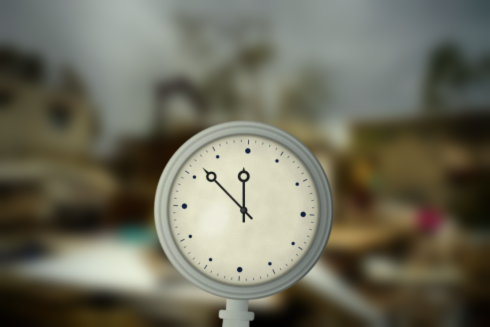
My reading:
11 h 52 min
